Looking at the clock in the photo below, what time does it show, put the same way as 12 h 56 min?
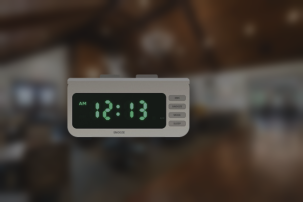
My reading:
12 h 13 min
